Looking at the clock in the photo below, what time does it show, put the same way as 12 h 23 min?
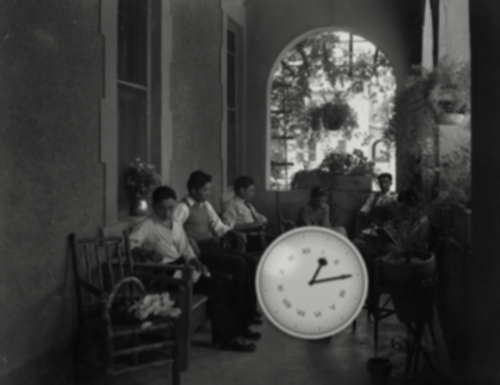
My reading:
1 h 15 min
